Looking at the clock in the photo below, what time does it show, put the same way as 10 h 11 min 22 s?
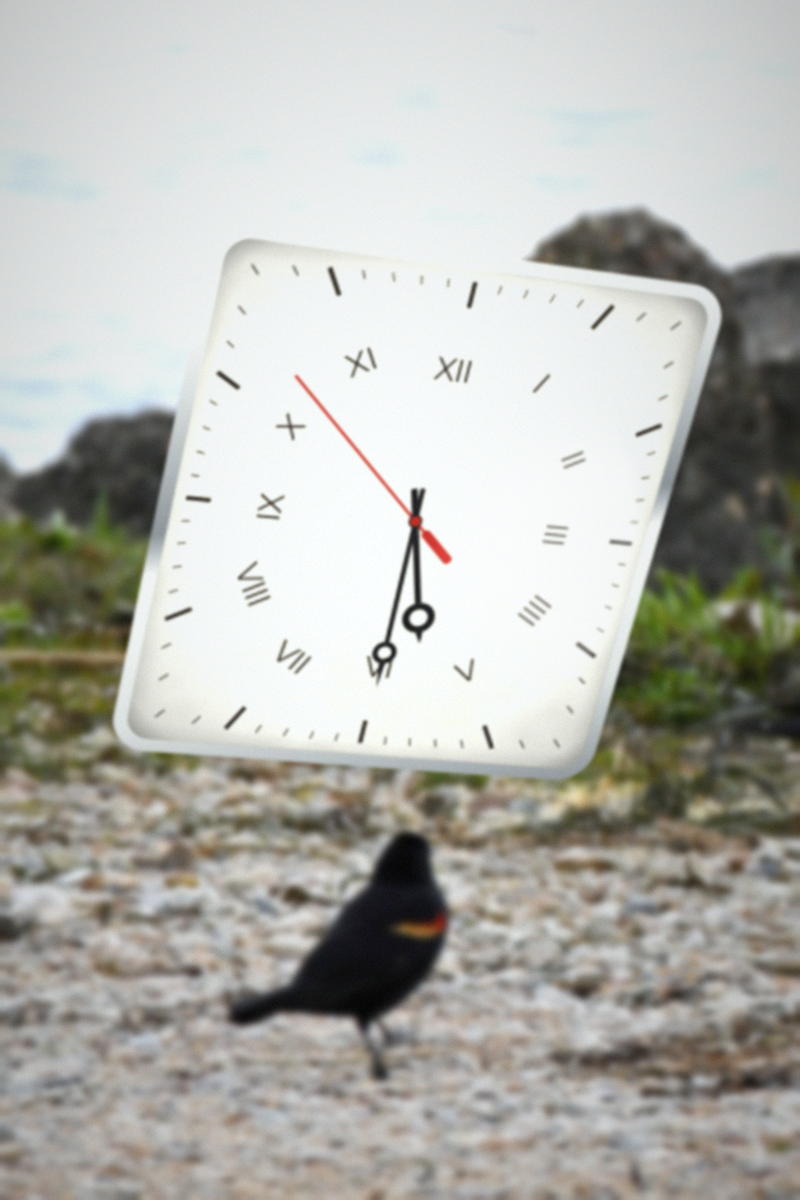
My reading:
5 h 29 min 52 s
